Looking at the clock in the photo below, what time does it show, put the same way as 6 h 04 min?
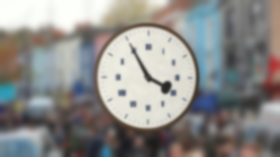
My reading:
3 h 55 min
